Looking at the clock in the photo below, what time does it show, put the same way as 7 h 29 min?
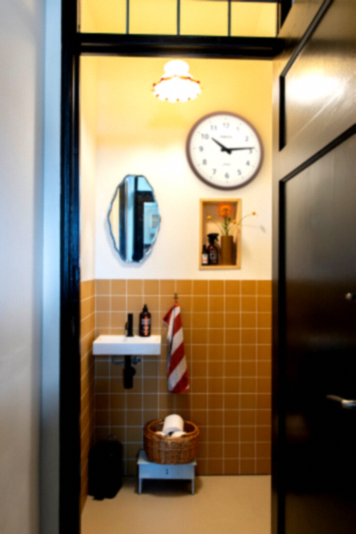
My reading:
10 h 14 min
